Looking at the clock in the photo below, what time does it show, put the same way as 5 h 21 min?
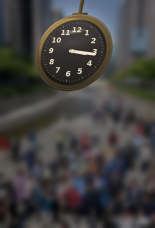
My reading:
3 h 16 min
